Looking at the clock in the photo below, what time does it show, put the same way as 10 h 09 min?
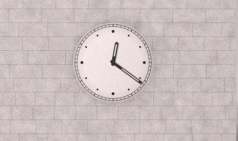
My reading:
12 h 21 min
